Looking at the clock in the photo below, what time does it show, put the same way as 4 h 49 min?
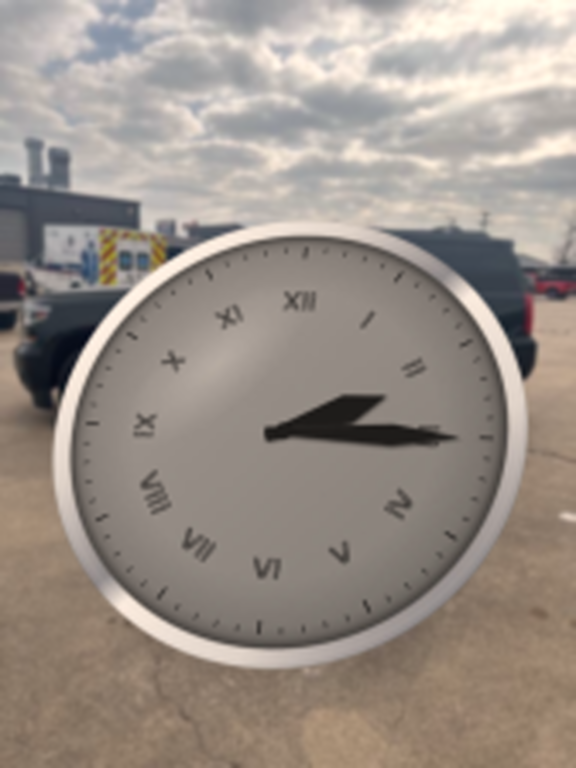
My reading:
2 h 15 min
